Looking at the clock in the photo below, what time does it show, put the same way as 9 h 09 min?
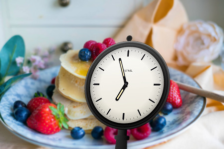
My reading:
6 h 57 min
